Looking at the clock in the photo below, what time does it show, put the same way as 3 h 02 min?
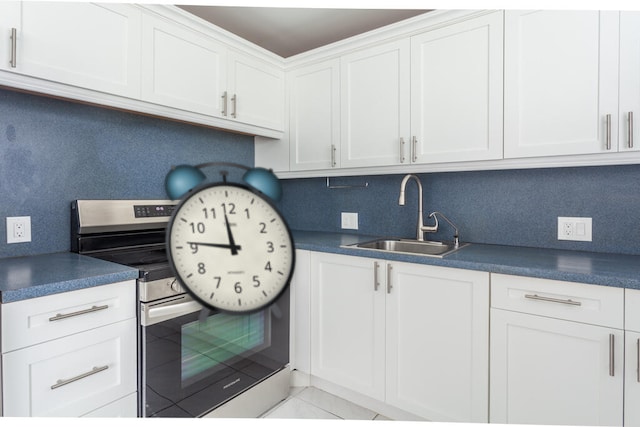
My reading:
11 h 46 min
